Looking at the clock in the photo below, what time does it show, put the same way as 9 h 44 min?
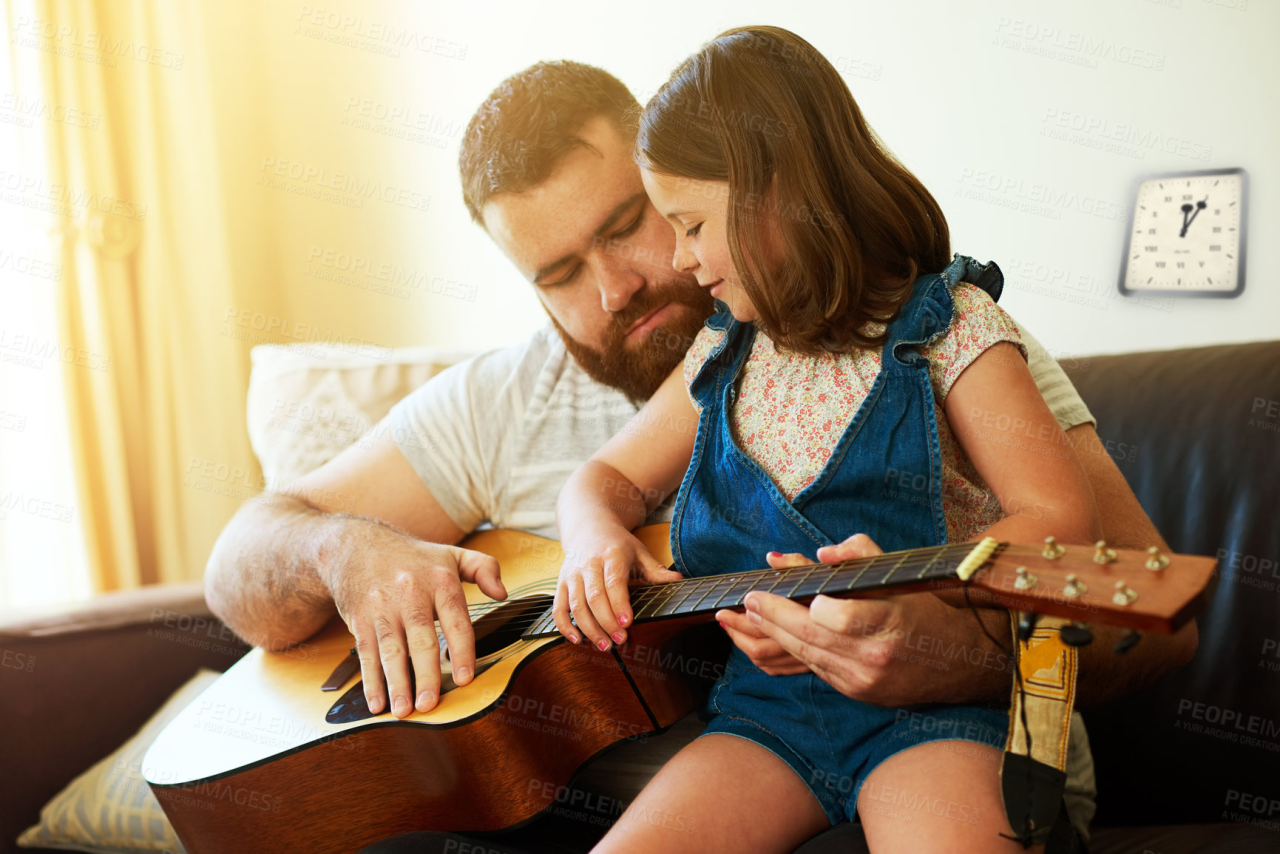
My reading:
12 h 05 min
